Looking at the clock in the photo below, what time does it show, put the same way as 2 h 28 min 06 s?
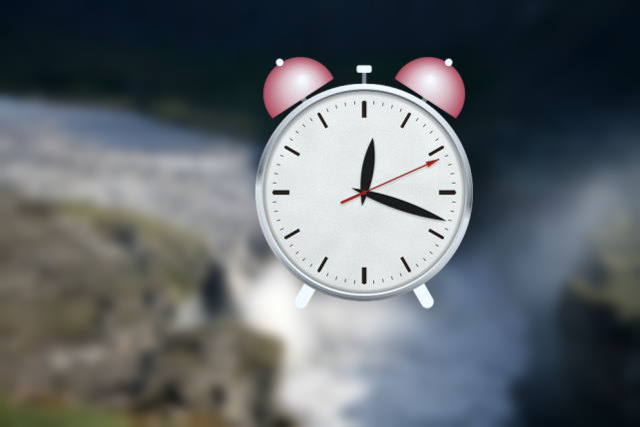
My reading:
12 h 18 min 11 s
